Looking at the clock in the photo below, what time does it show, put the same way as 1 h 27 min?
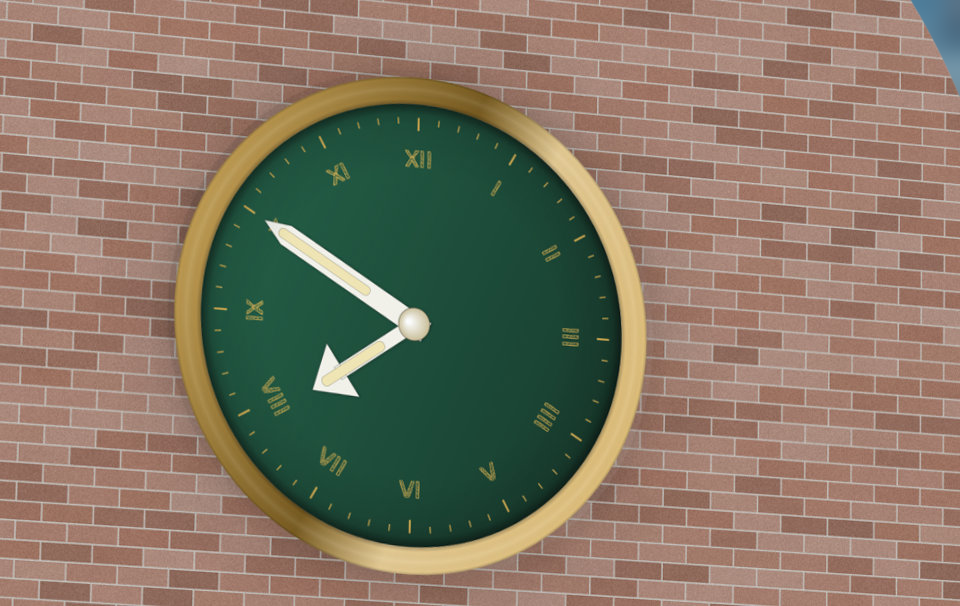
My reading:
7 h 50 min
